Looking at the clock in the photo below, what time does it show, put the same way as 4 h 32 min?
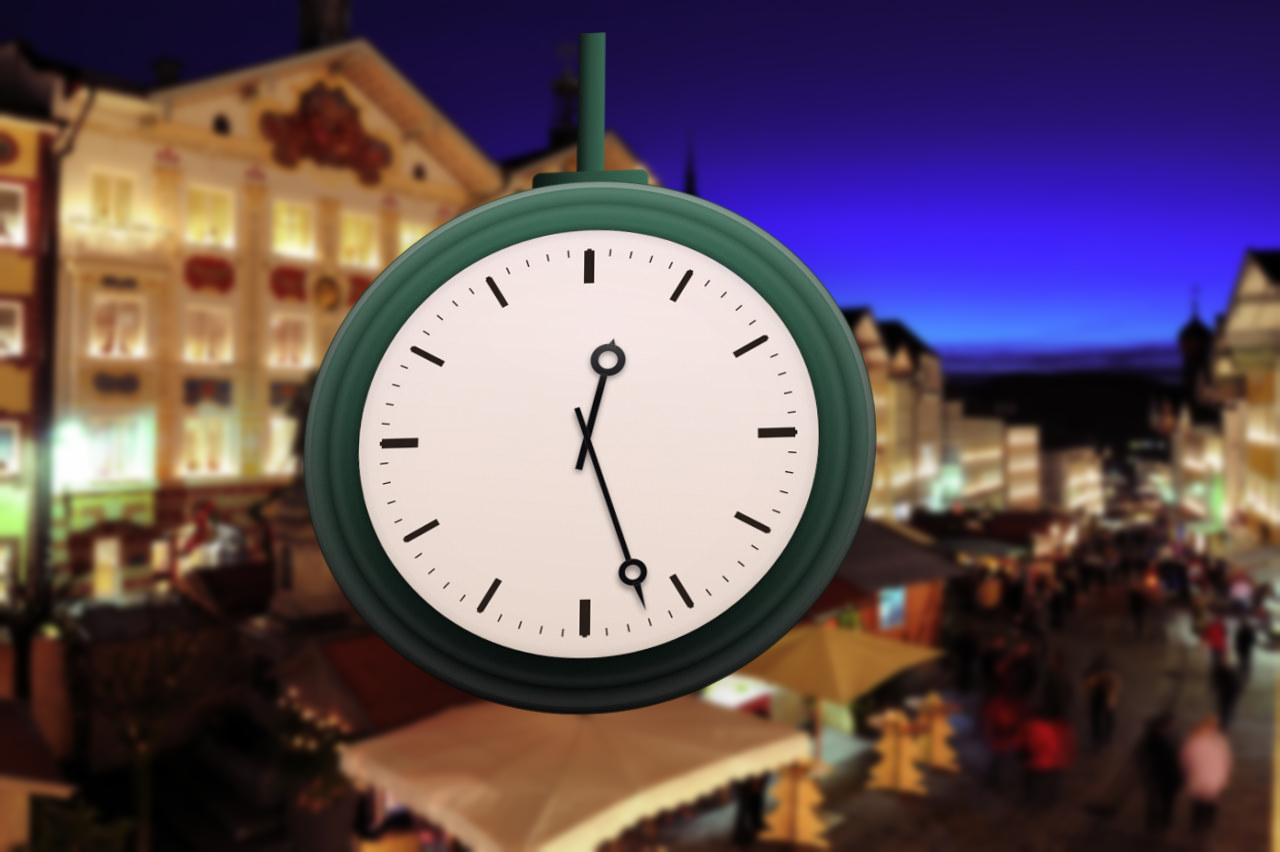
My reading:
12 h 27 min
